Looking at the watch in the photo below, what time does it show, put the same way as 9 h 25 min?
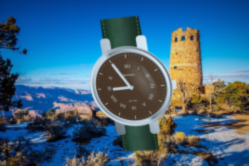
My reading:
8 h 55 min
